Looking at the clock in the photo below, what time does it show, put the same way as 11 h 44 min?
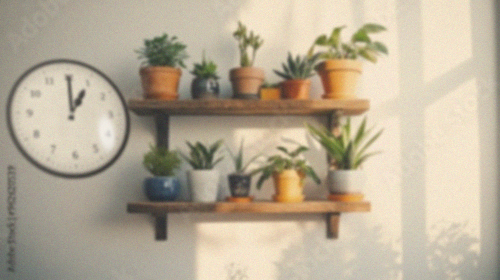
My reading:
1 h 00 min
